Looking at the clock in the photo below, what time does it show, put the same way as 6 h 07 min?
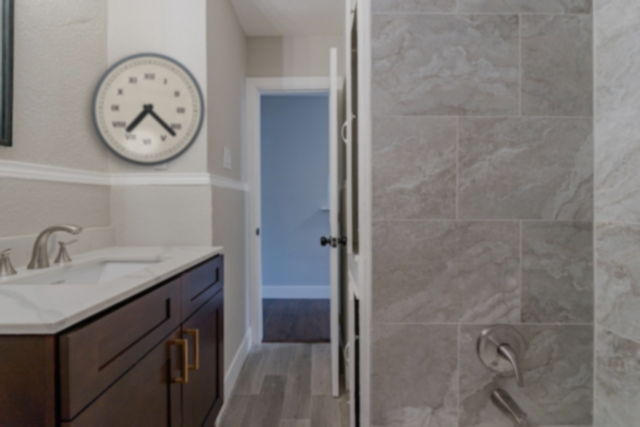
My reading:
7 h 22 min
